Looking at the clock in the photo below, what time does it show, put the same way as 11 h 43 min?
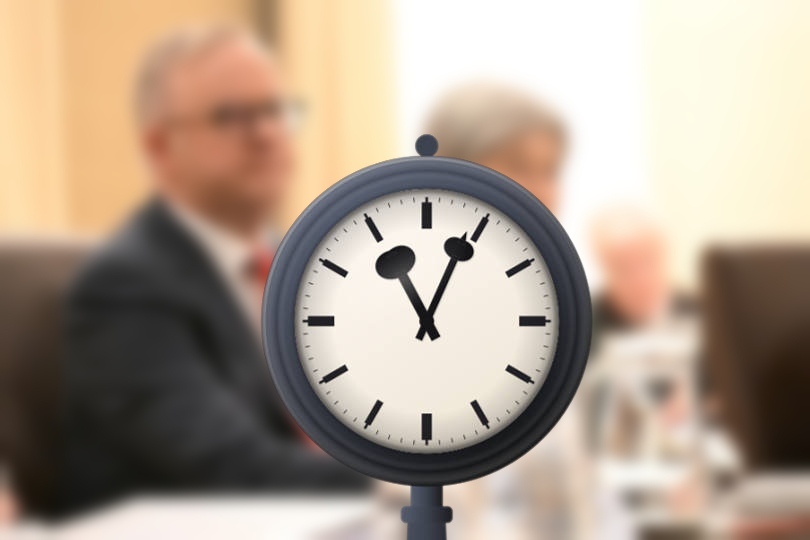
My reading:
11 h 04 min
